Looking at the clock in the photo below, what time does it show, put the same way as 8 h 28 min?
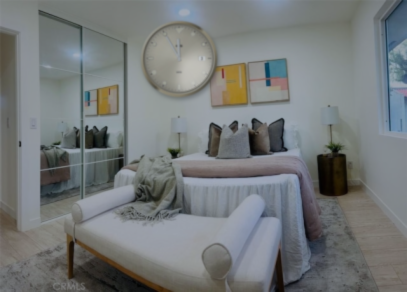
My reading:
11 h 55 min
